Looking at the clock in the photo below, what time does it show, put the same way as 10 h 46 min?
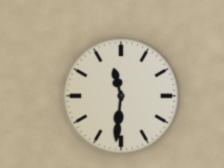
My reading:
11 h 31 min
